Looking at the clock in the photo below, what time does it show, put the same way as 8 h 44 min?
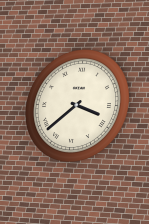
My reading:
3 h 38 min
